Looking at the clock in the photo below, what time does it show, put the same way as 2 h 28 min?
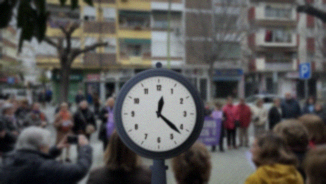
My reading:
12 h 22 min
